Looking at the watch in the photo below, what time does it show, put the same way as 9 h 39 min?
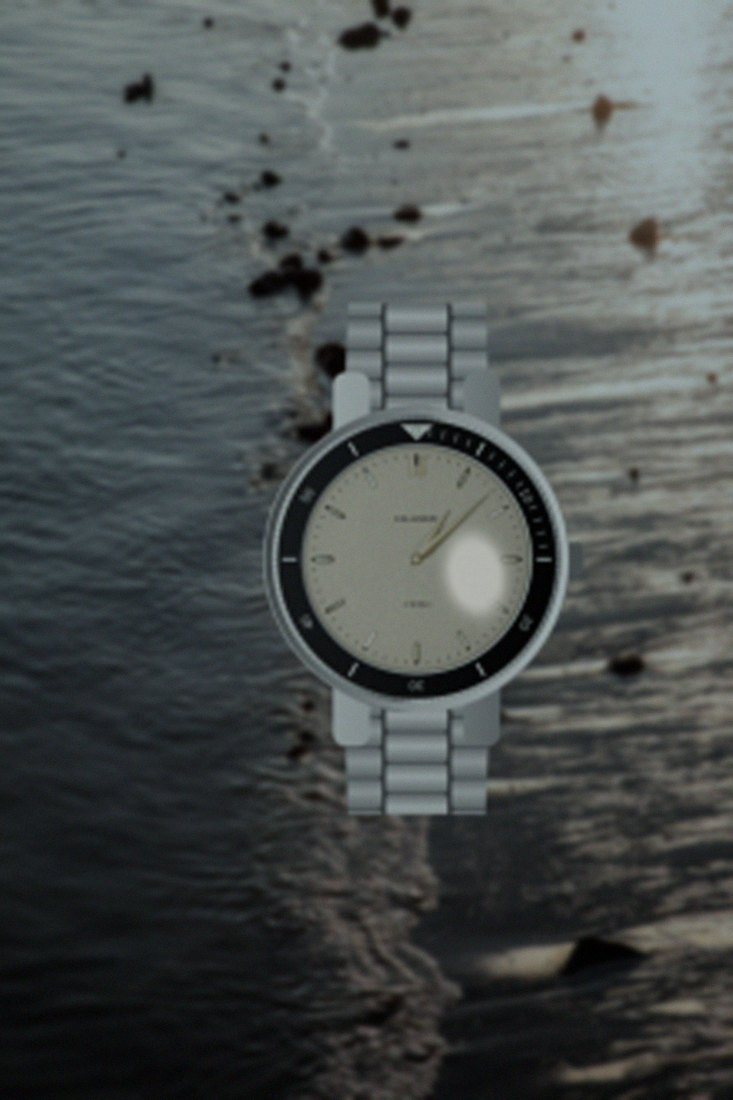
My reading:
1 h 08 min
